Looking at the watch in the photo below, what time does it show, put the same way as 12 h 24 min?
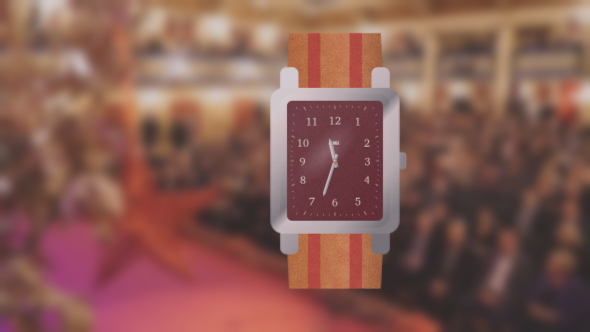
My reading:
11 h 33 min
